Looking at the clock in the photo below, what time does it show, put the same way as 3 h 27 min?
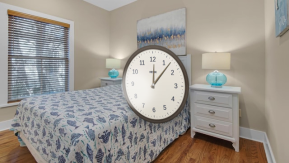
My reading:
12 h 07 min
